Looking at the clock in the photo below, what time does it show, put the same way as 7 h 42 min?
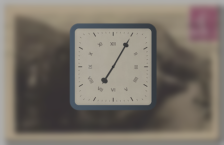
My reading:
7 h 05 min
